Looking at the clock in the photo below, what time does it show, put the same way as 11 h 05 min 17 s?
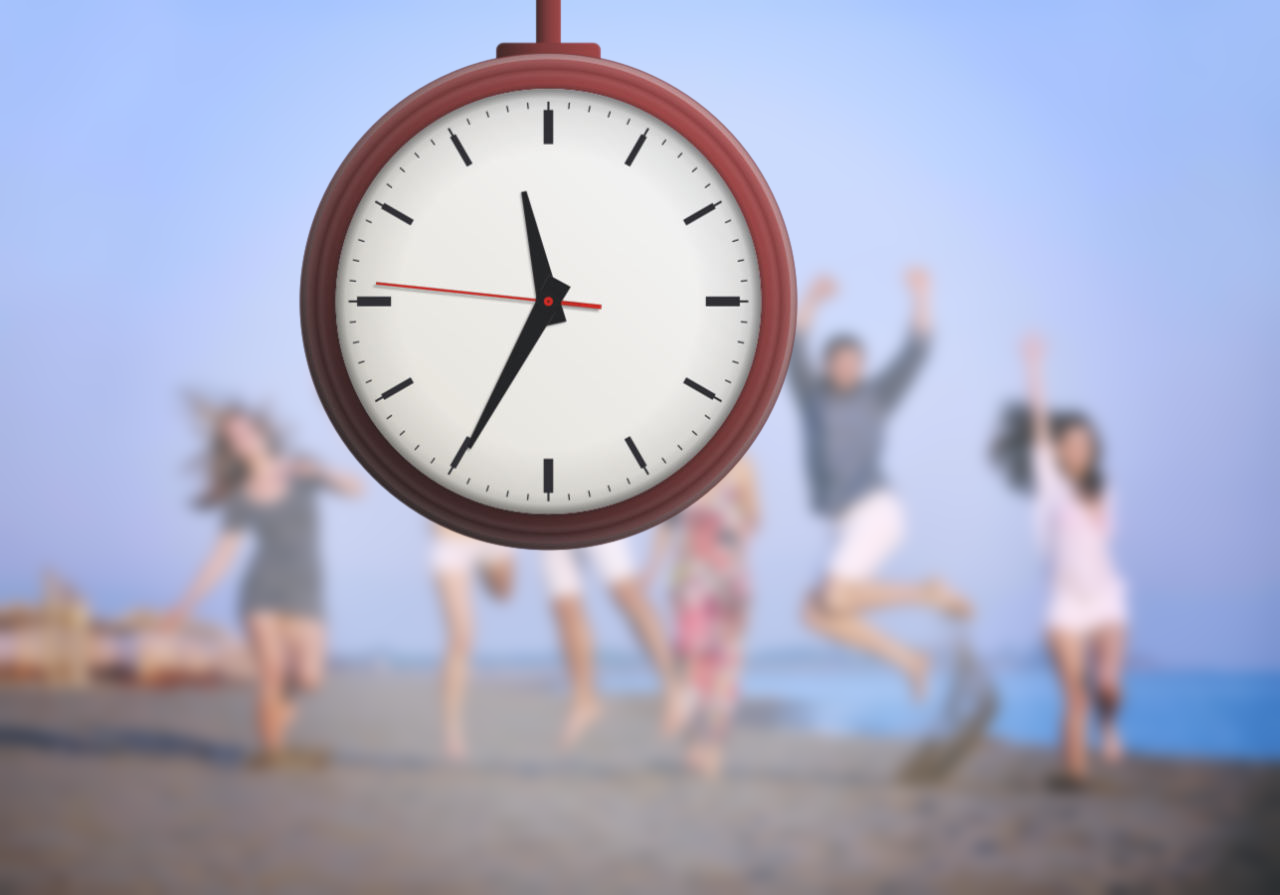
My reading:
11 h 34 min 46 s
